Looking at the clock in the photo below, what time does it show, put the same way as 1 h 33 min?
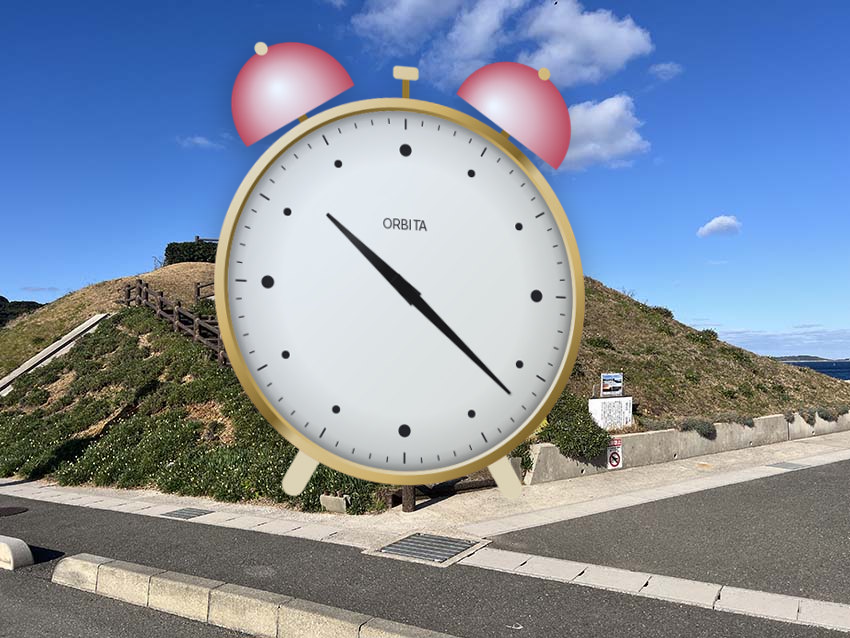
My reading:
10 h 22 min
